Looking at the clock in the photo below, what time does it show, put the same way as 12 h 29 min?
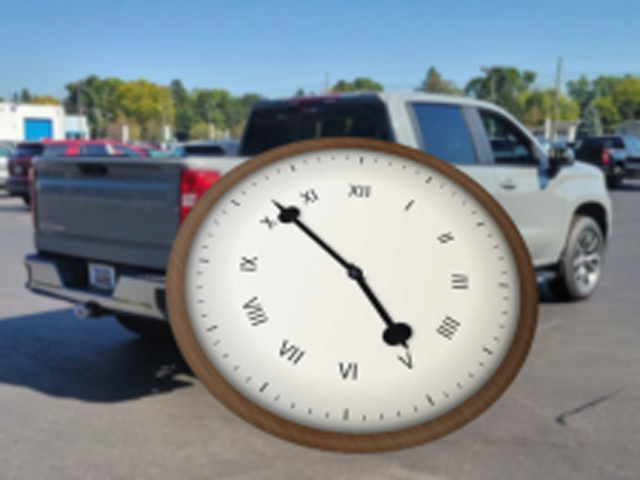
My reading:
4 h 52 min
